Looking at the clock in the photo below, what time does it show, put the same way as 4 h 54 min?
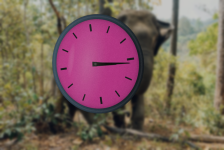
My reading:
3 h 16 min
